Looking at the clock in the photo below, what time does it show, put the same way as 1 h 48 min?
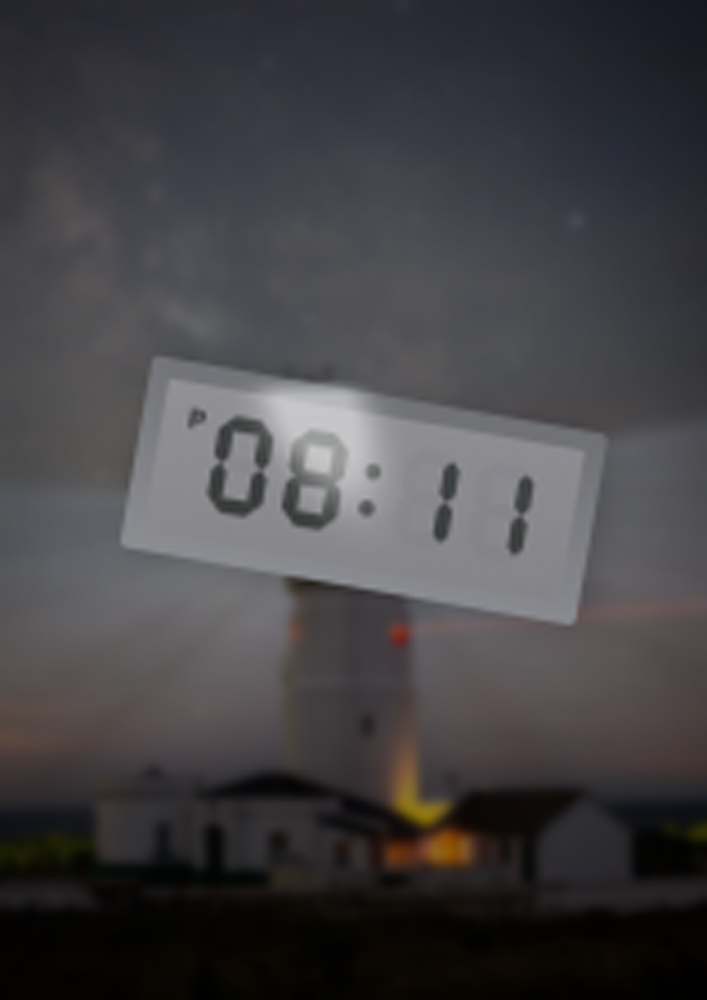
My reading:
8 h 11 min
